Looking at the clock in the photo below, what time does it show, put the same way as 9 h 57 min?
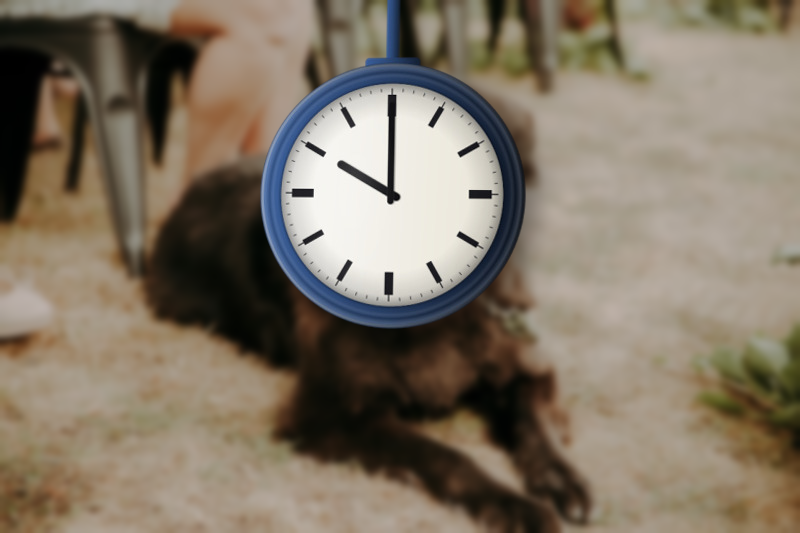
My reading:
10 h 00 min
